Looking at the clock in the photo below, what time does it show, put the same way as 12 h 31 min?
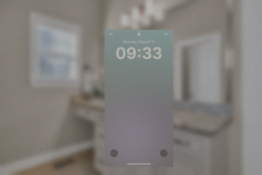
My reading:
9 h 33 min
